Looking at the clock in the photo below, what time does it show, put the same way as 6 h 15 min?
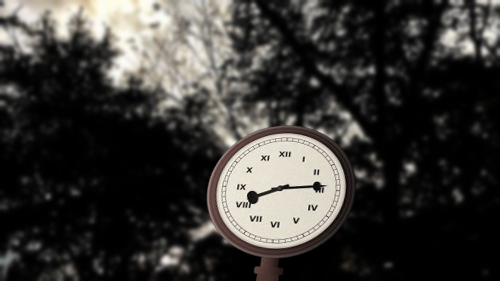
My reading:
8 h 14 min
